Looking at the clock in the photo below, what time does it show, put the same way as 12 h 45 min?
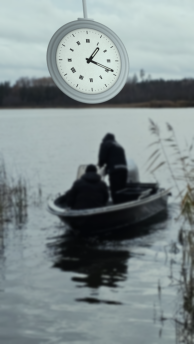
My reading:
1 h 19 min
